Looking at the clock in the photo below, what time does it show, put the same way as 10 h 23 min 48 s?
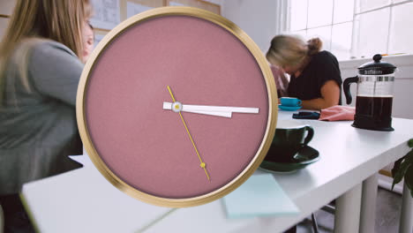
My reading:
3 h 15 min 26 s
